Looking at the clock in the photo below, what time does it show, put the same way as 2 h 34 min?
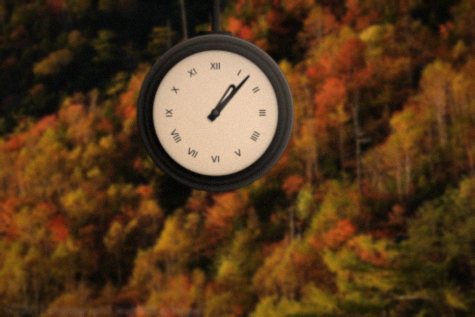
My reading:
1 h 07 min
